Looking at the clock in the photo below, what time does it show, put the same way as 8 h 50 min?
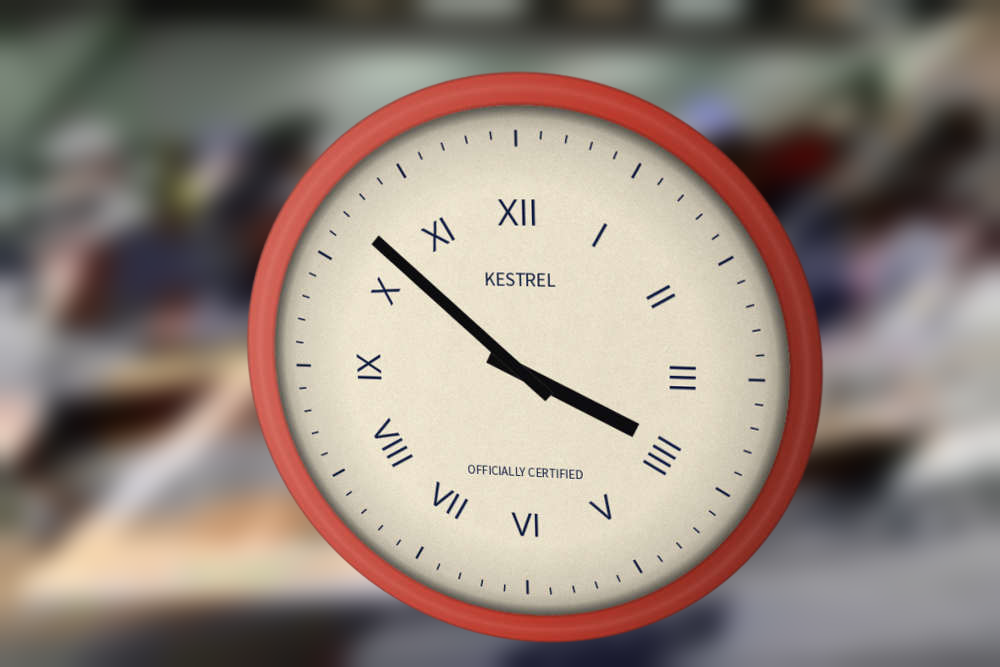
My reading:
3 h 52 min
